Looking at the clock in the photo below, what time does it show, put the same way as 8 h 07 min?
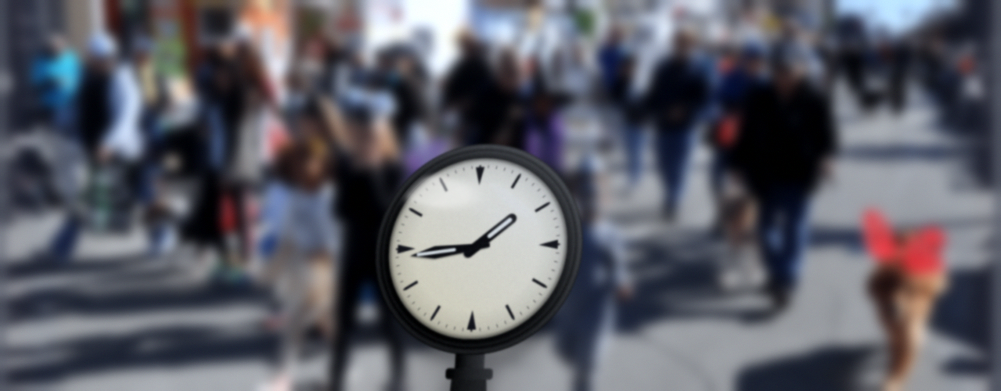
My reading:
1 h 44 min
